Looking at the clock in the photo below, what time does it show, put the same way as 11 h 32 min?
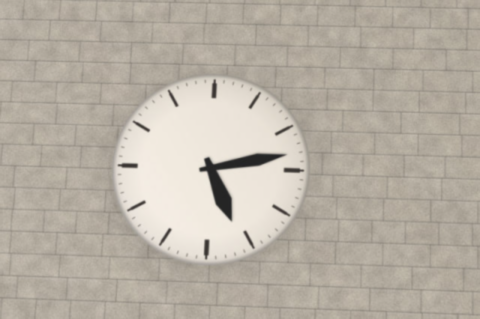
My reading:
5 h 13 min
